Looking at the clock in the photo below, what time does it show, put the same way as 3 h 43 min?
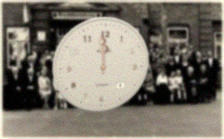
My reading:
11 h 59 min
